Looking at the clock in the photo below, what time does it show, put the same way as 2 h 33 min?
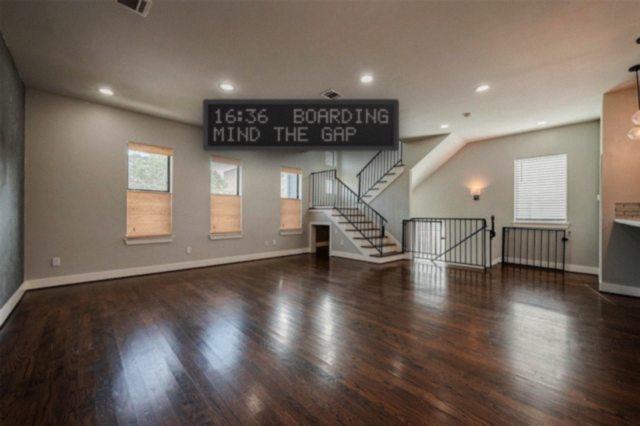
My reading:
16 h 36 min
